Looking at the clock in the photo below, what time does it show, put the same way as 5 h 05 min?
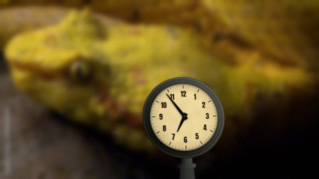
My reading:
6 h 54 min
